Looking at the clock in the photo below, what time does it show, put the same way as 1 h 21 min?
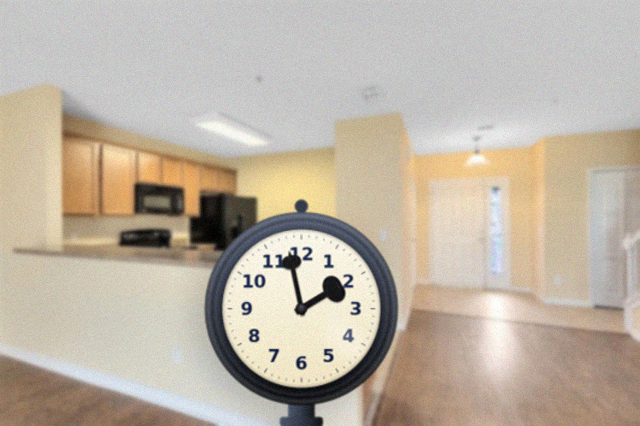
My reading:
1 h 58 min
